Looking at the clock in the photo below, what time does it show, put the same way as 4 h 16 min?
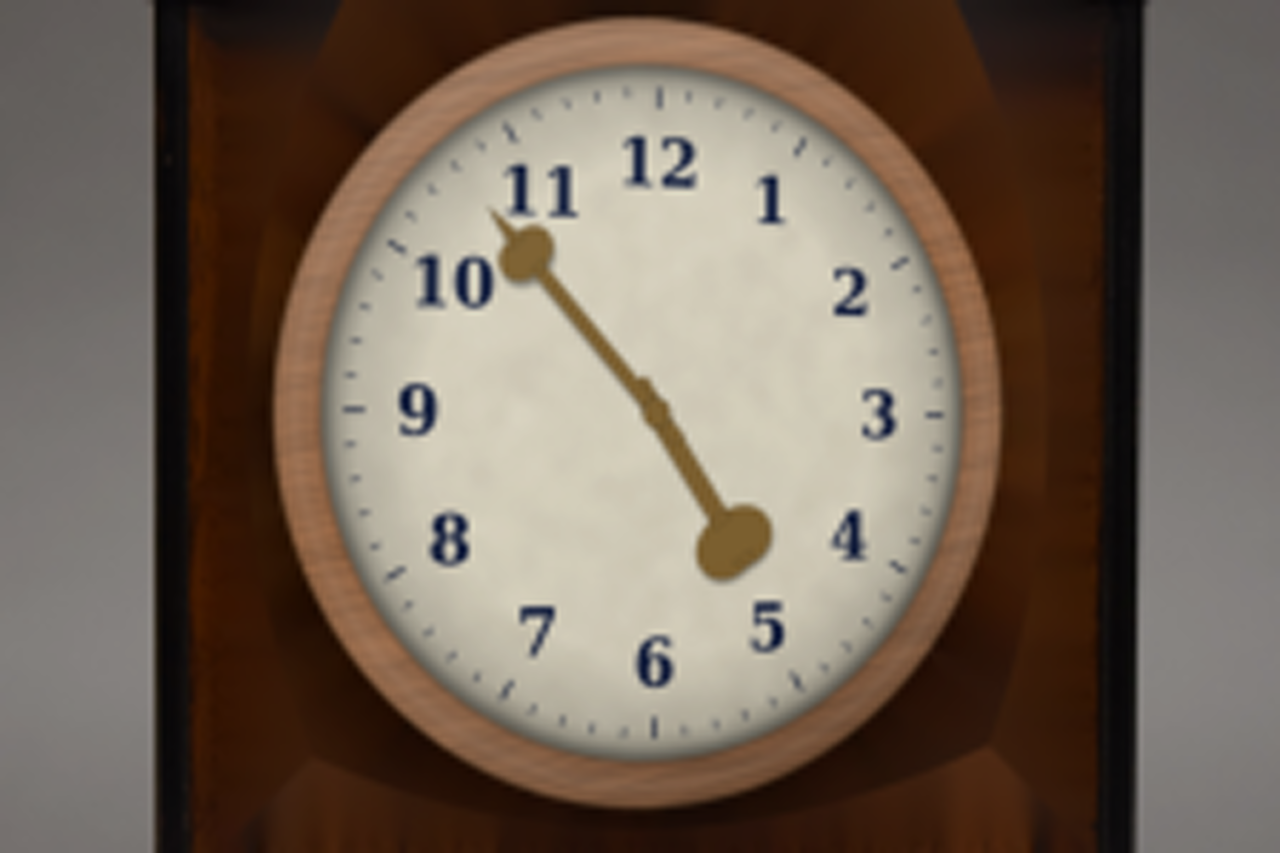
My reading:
4 h 53 min
